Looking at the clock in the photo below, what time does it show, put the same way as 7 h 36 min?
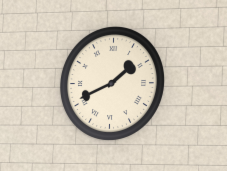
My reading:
1 h 41 min
